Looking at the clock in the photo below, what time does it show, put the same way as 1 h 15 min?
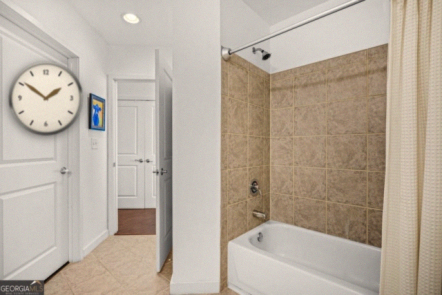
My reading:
1 h 51 min
